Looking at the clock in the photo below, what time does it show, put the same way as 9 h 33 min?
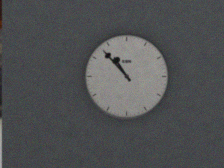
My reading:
10 h 53 min
